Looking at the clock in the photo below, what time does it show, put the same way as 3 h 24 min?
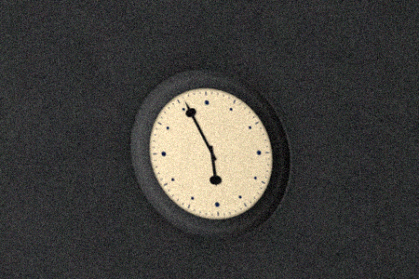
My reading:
5 h 56 min
